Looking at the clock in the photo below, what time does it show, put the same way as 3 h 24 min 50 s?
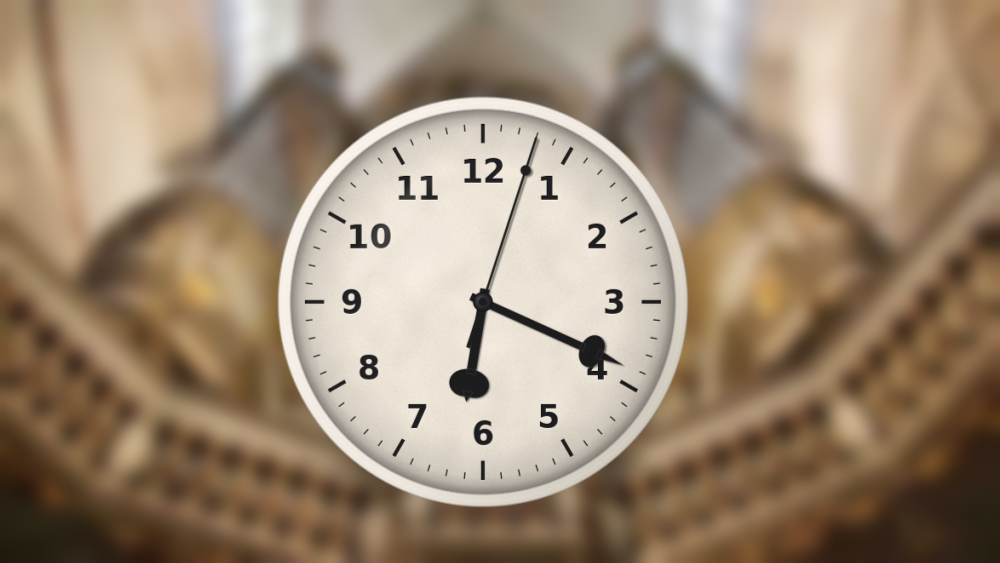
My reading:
6 h 19 min 03 s
